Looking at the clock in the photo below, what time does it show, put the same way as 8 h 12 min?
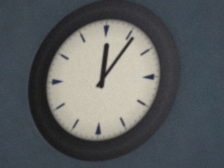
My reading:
12 h 06 min
